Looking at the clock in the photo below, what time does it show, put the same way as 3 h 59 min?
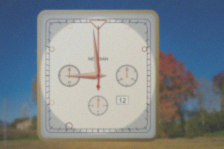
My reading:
8 h 59 min
